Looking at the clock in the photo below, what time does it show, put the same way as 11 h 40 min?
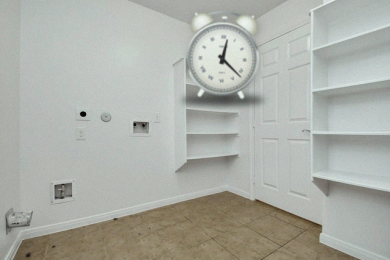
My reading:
12 h 22 min
